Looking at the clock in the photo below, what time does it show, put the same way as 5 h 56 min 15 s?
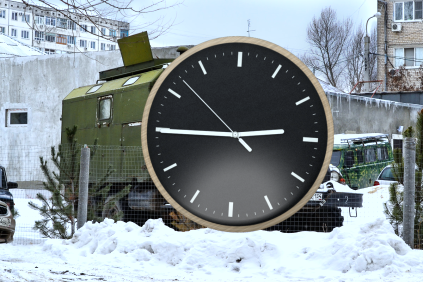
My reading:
2 h 44 min 52 s
